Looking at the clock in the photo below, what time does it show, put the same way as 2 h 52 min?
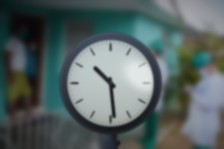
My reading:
10 h 29 min
